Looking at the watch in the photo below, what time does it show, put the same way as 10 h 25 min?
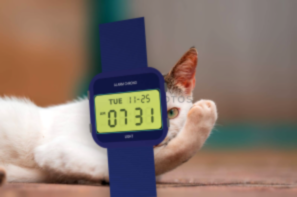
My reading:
7 h 31 min
